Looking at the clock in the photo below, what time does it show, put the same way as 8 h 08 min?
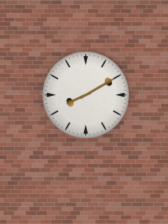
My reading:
8 h 10 min
